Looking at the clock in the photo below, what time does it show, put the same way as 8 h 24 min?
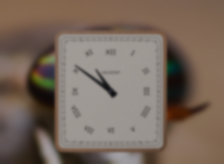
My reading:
10 h 51 min
